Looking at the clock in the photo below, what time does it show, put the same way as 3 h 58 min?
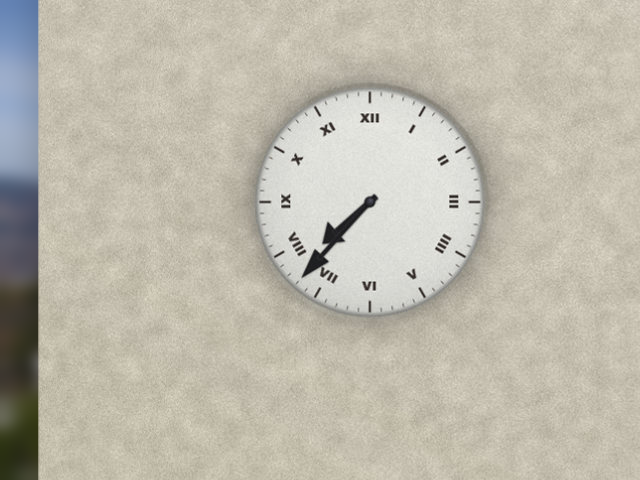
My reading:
7 h 37 min
